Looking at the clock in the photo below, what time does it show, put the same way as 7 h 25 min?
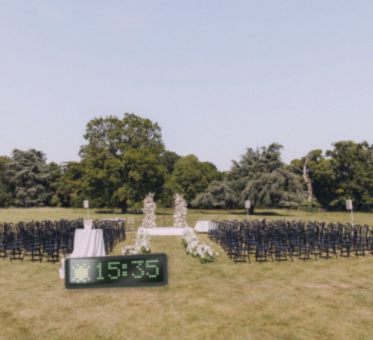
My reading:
15 h 35 min
